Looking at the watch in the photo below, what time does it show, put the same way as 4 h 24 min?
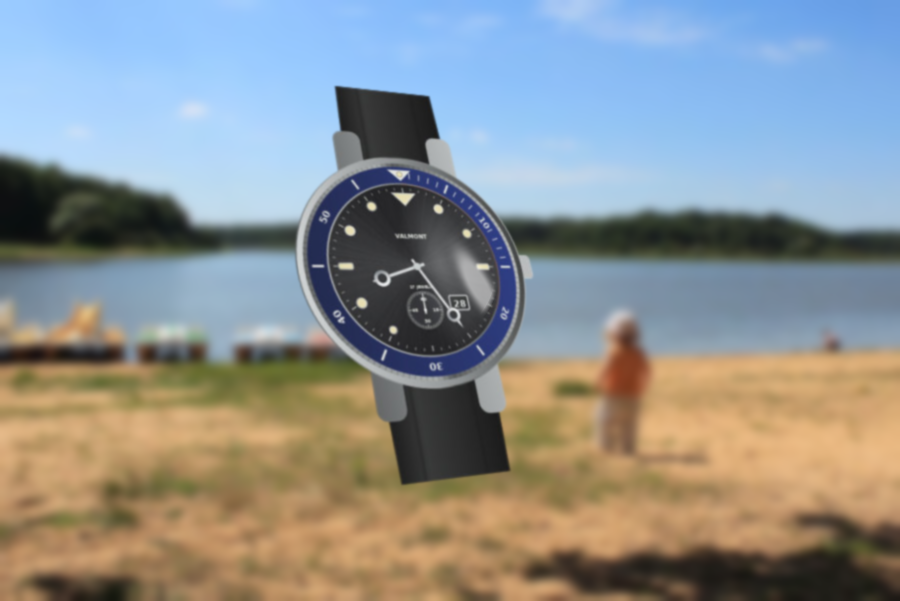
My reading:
8 h 25 min
